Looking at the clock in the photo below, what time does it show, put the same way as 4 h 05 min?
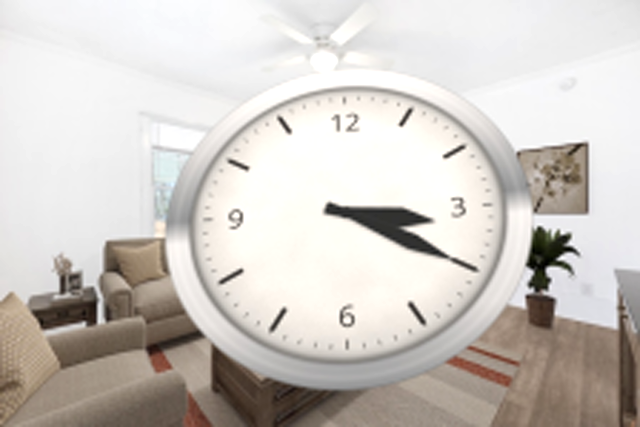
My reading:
3 h 20 min
